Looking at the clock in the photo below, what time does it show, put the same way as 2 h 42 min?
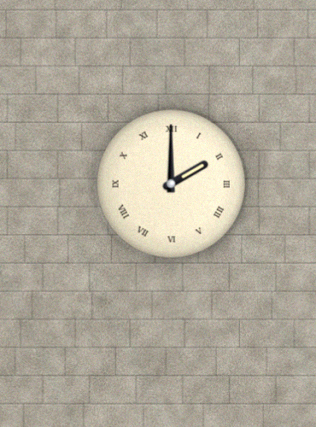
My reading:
2 h 00 min
